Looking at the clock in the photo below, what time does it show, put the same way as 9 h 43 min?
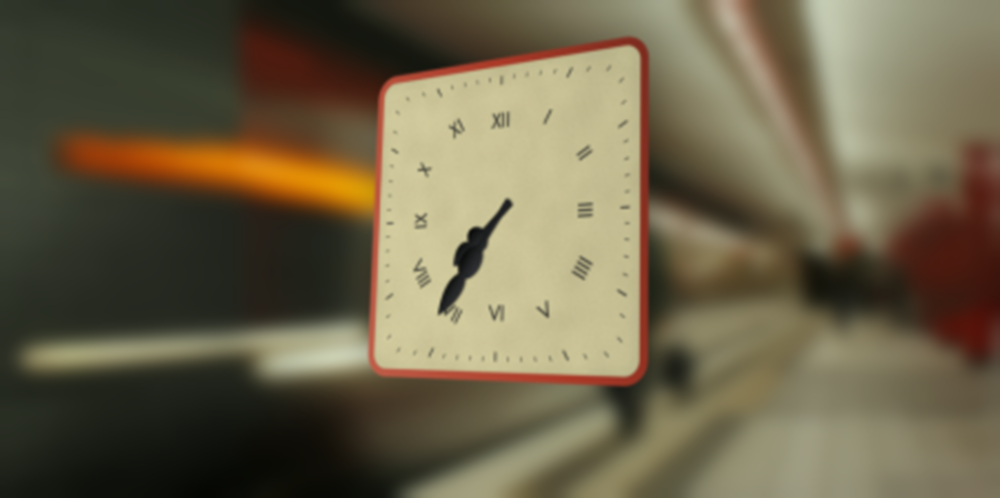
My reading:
7 h 36 min
